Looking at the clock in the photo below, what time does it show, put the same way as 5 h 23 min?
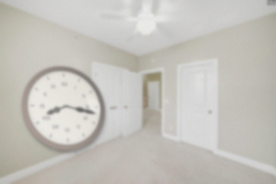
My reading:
8 h 17 min
